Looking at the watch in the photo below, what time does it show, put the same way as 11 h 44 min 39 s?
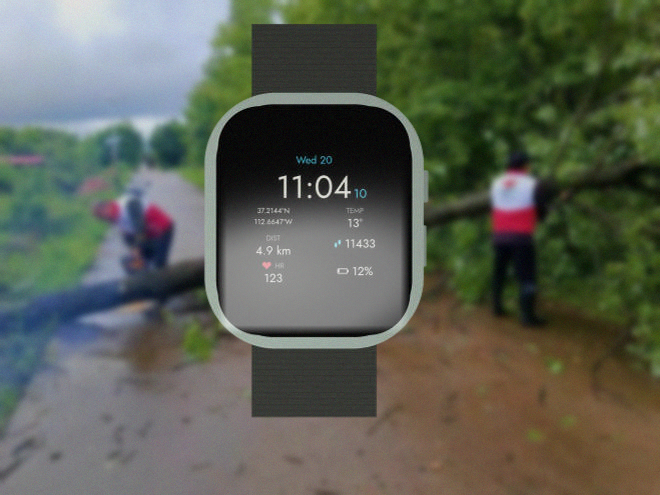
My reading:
11 h 04 min 10 s
